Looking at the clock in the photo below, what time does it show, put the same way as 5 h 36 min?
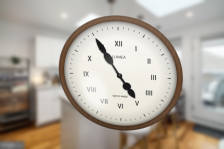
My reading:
4 h 55 min
